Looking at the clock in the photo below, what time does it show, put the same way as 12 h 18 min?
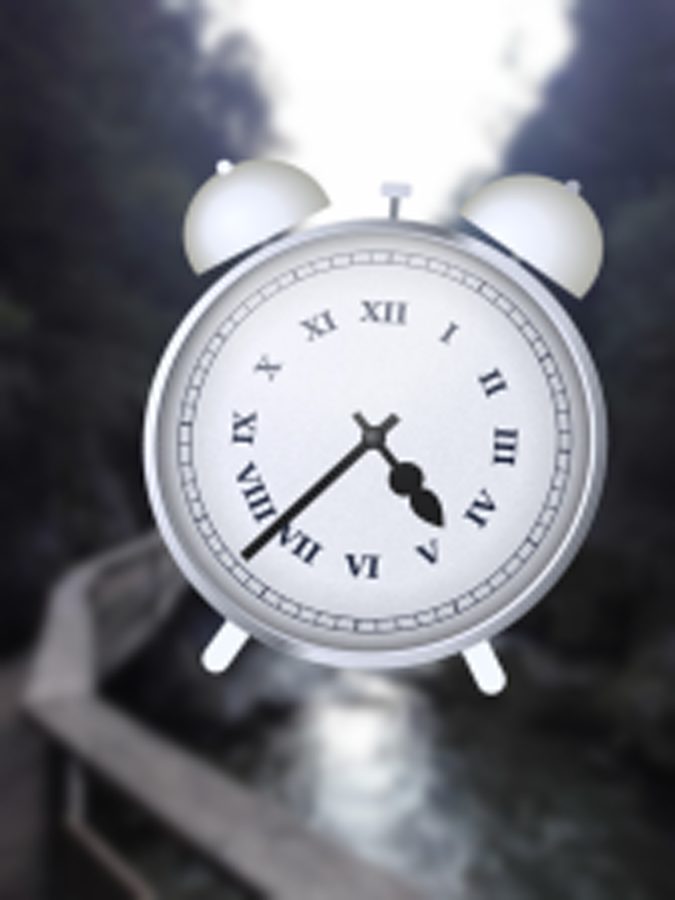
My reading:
4 h 37 min
